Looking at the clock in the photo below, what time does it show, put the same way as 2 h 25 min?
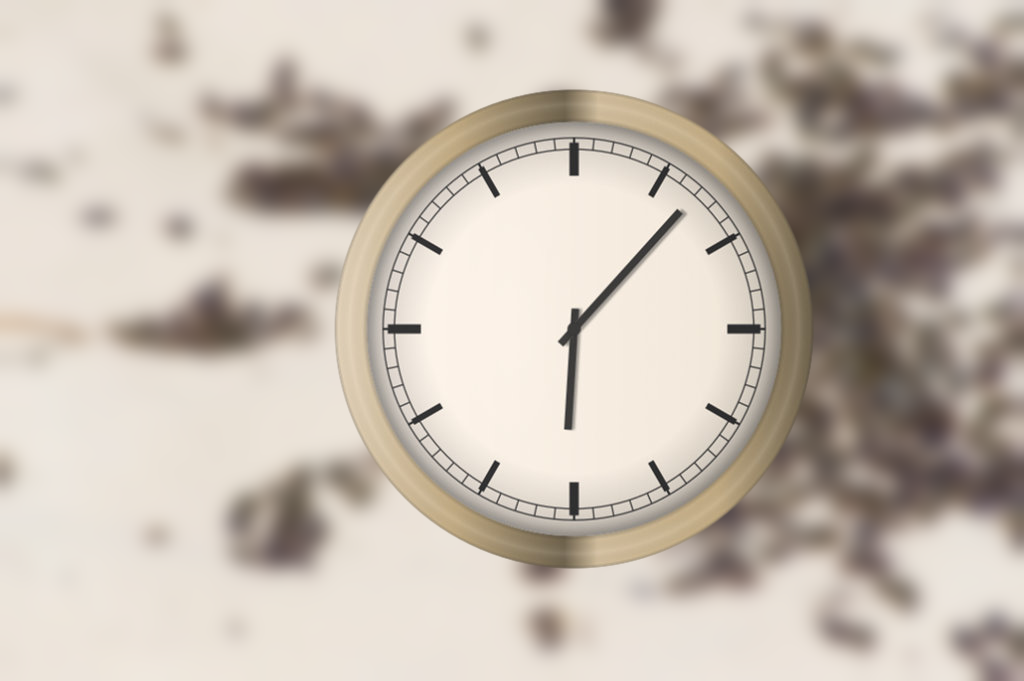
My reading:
6 h 07 min
